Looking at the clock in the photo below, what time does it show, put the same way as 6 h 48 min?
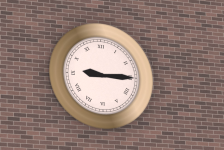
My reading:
9 h 15 min
